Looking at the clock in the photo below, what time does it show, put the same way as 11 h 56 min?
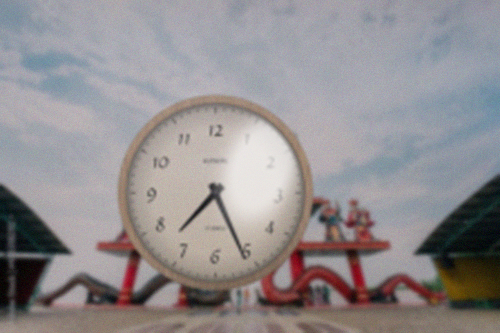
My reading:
7 h 26 min
